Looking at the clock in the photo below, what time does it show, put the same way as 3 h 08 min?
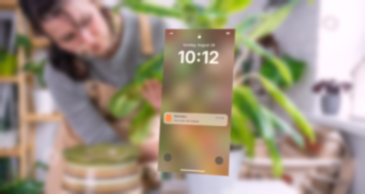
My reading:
10 h 12 min
